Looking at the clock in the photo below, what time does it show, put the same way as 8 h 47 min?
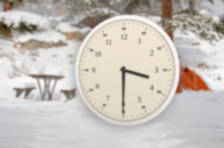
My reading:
3 h 30 min
